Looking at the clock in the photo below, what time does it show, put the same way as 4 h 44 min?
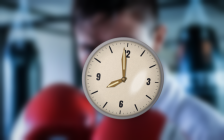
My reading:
7 h 59 min
